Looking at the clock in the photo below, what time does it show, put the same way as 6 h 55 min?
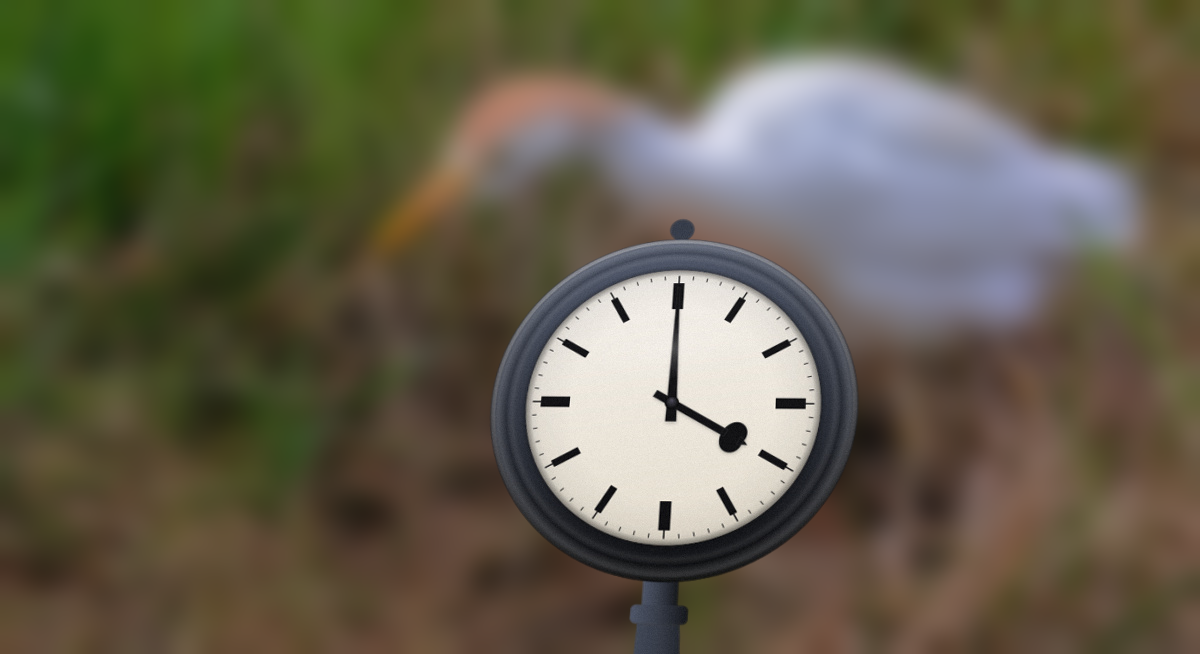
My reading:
4 h 00 min
